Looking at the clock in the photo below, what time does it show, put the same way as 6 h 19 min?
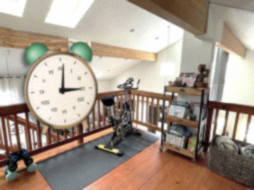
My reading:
3 h 01 min
